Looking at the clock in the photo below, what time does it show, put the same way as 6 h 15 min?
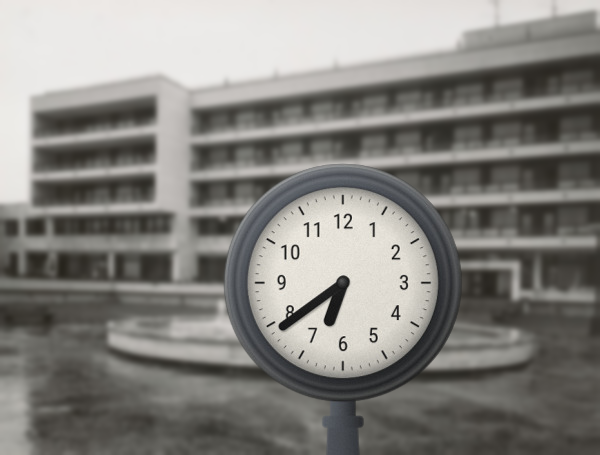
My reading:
6 h 39 min
